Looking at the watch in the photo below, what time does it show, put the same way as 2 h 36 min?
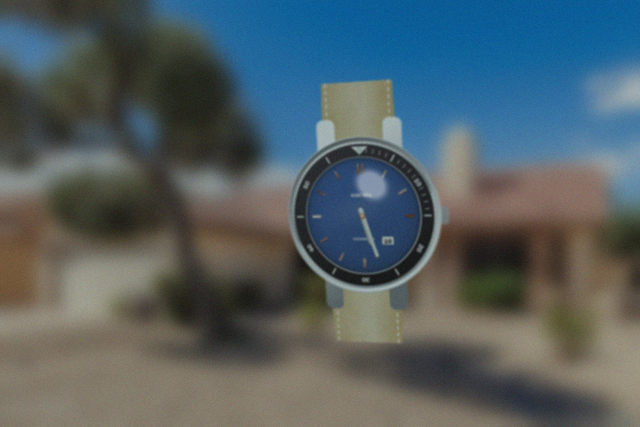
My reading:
5 h 27 min
